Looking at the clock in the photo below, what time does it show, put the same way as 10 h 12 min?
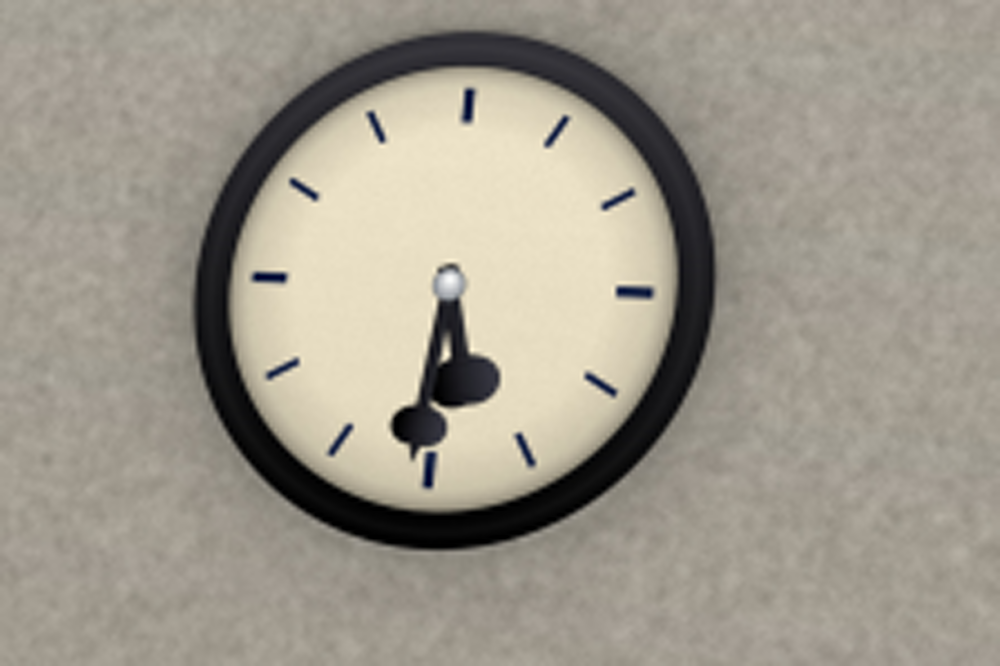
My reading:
5 h 31 min
